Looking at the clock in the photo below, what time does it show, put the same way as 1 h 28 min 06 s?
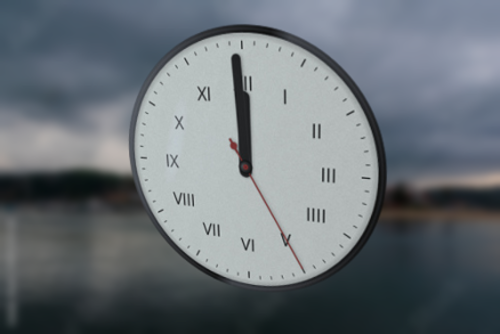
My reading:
11 h 59 min 25 s
